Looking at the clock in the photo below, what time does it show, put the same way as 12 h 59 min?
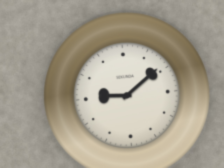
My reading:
9 h 09 min
